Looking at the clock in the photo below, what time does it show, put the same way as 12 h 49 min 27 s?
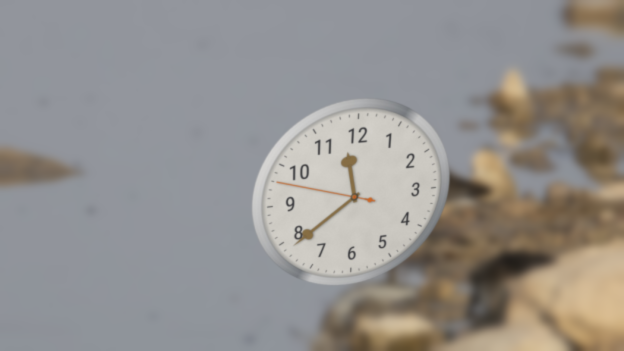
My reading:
11 h 38 min 48 s
